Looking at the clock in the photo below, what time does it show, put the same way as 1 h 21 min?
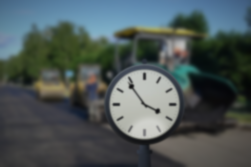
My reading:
3 h 54 min
